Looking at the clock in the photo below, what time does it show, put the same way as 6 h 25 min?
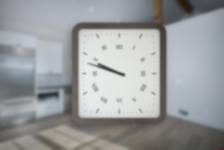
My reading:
9 h 48 min
